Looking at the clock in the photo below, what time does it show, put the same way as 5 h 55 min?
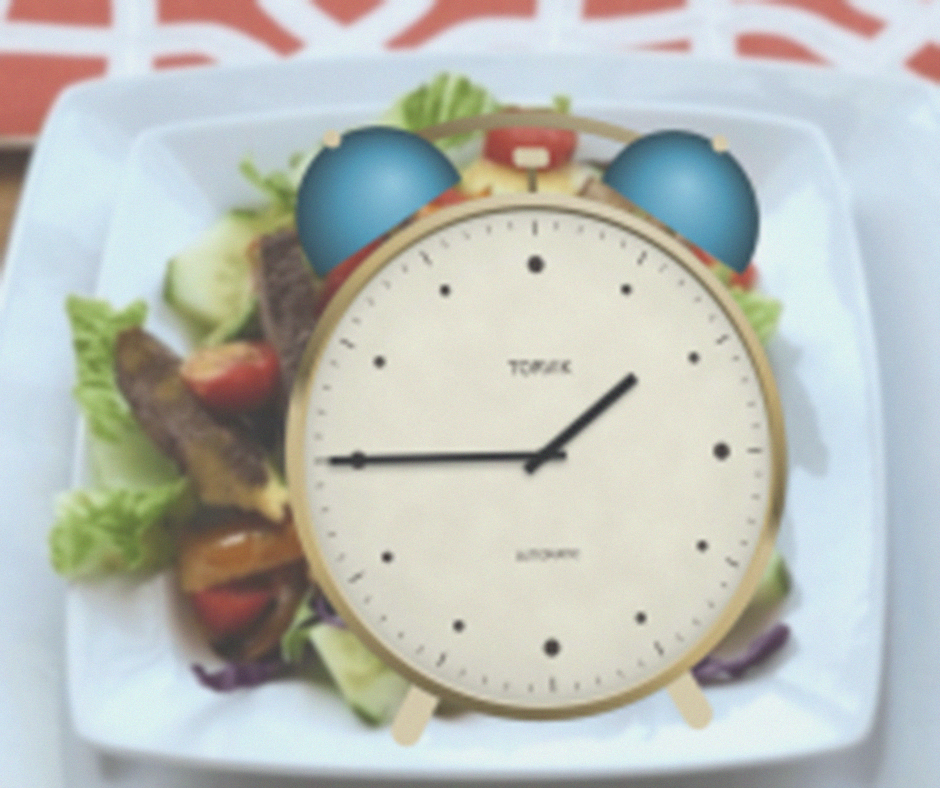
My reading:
1 h 45 min
